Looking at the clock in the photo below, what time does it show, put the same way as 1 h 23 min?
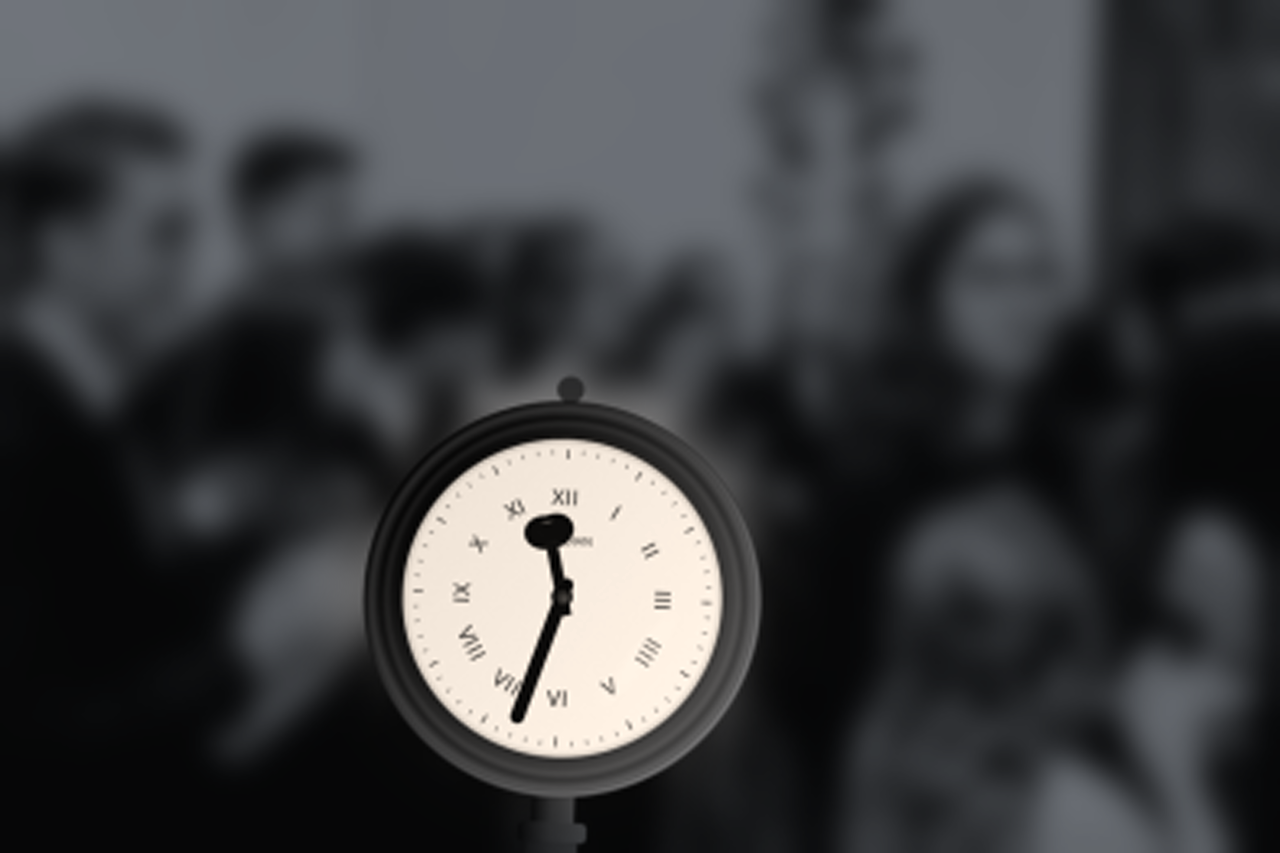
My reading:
11 h 33 min
